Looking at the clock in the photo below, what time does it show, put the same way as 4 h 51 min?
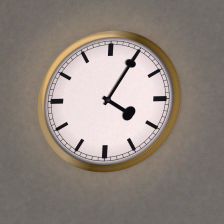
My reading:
4 h 05 min
